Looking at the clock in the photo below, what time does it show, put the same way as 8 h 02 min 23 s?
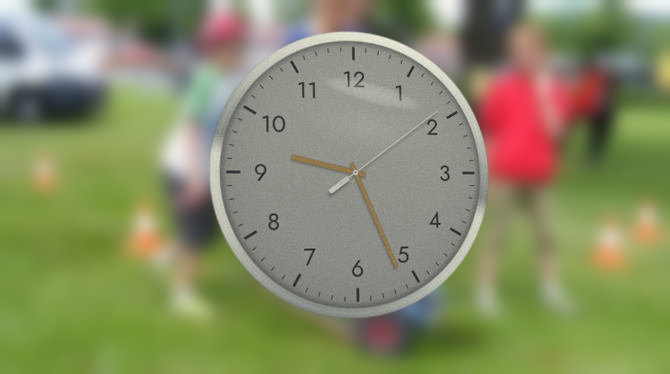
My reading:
9 h 26 min 09 s
